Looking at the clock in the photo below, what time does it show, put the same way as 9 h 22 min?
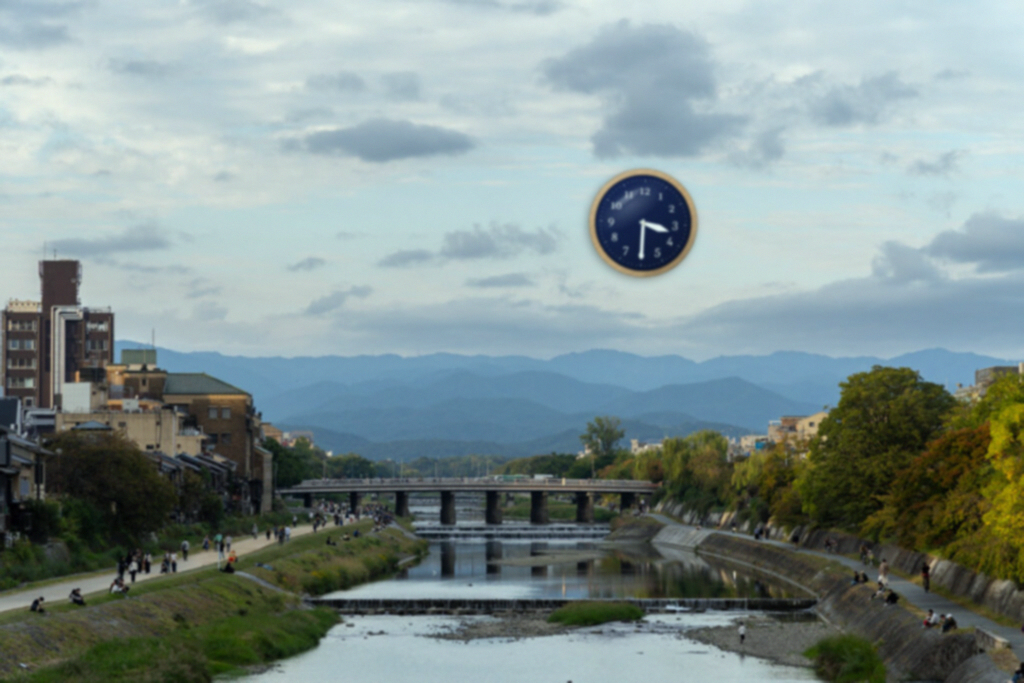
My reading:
3 h 30 min
